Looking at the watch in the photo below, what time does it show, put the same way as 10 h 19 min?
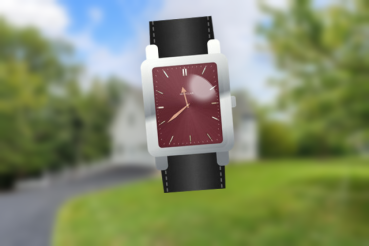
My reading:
11 h 39 min
